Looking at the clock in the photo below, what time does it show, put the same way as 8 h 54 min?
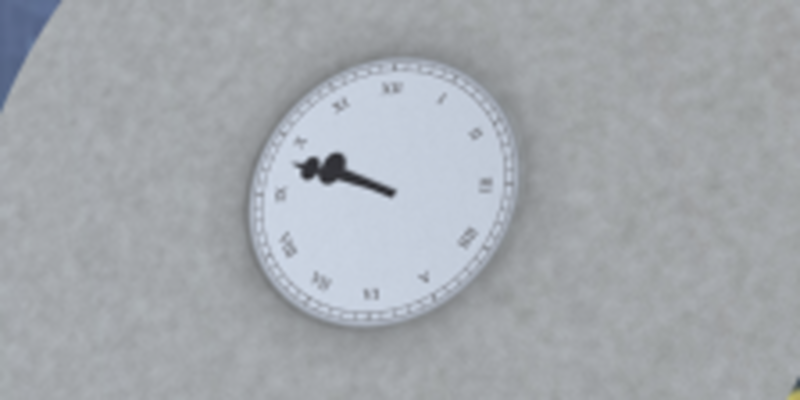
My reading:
9 h 48 min
